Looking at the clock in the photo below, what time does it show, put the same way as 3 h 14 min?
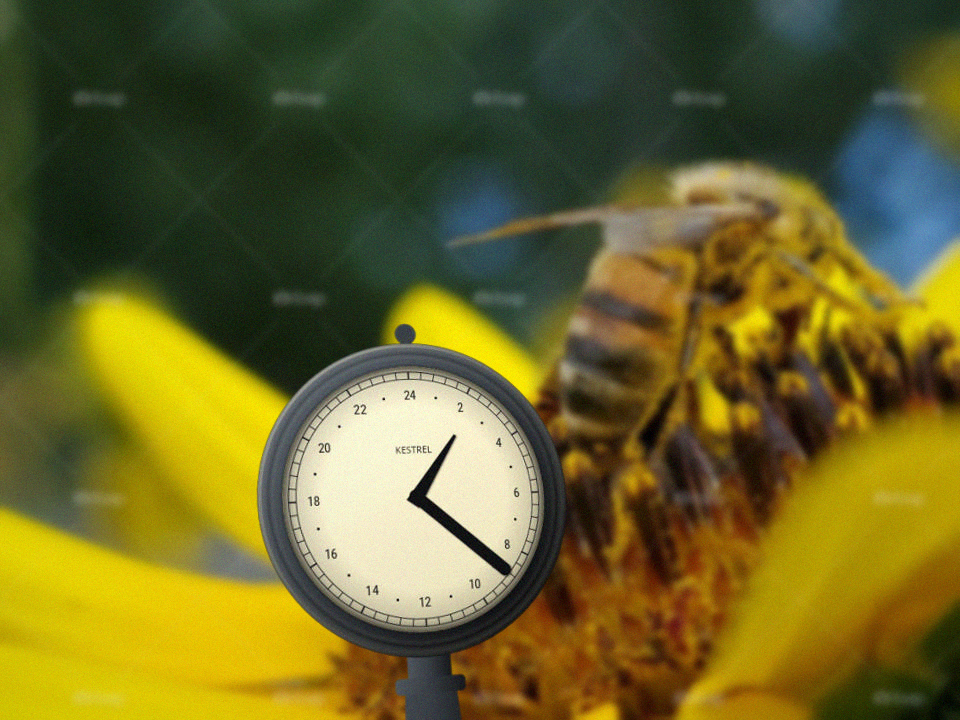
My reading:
2 h 22 min
